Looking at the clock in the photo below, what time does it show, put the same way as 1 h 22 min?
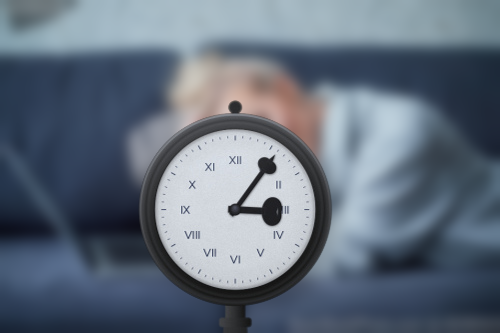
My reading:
3 h 06 min
